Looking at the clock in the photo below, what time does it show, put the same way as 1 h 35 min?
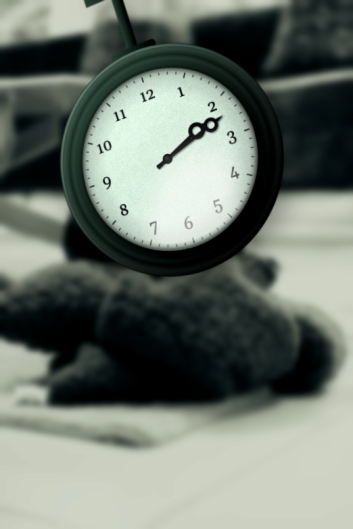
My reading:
2 h 12 min
